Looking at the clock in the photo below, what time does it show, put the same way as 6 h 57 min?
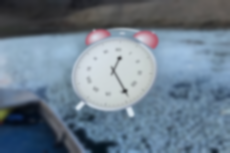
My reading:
12 h 24 min
